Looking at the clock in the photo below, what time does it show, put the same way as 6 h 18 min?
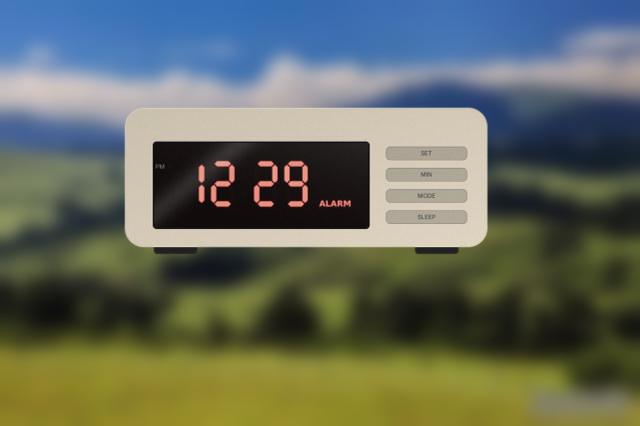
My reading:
12 h 29 min
